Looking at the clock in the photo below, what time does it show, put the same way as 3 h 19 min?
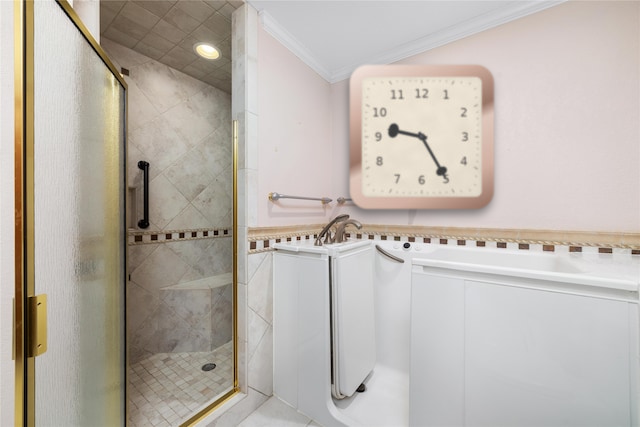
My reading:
9 h 25 min
